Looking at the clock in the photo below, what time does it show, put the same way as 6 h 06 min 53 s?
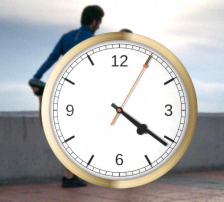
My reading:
4 h 21 min 05 s
